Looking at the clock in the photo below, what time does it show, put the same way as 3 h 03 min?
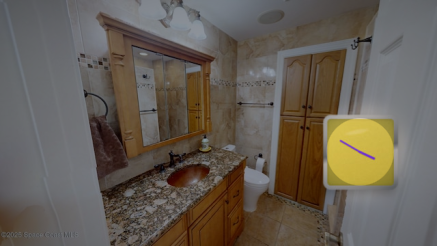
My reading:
3 h 50 min
